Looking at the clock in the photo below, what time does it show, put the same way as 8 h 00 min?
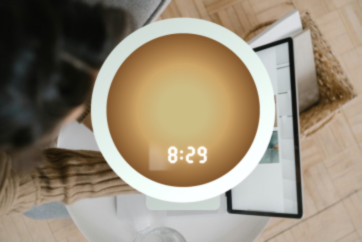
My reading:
8 h 29 min
